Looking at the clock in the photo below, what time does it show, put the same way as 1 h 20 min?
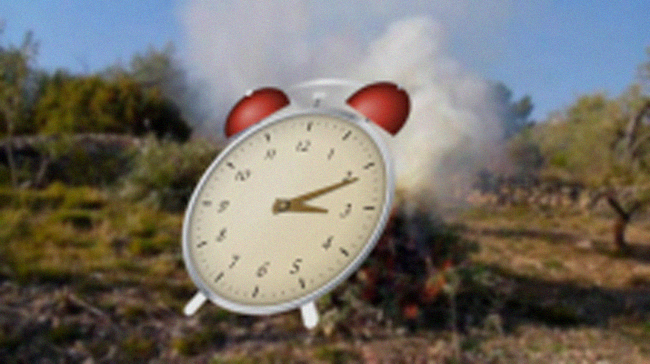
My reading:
3 h 11 min
